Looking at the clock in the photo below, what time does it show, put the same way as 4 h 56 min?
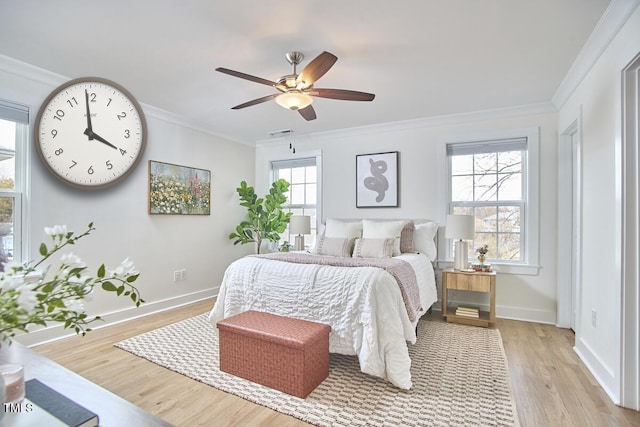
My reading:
3 h 59 min
